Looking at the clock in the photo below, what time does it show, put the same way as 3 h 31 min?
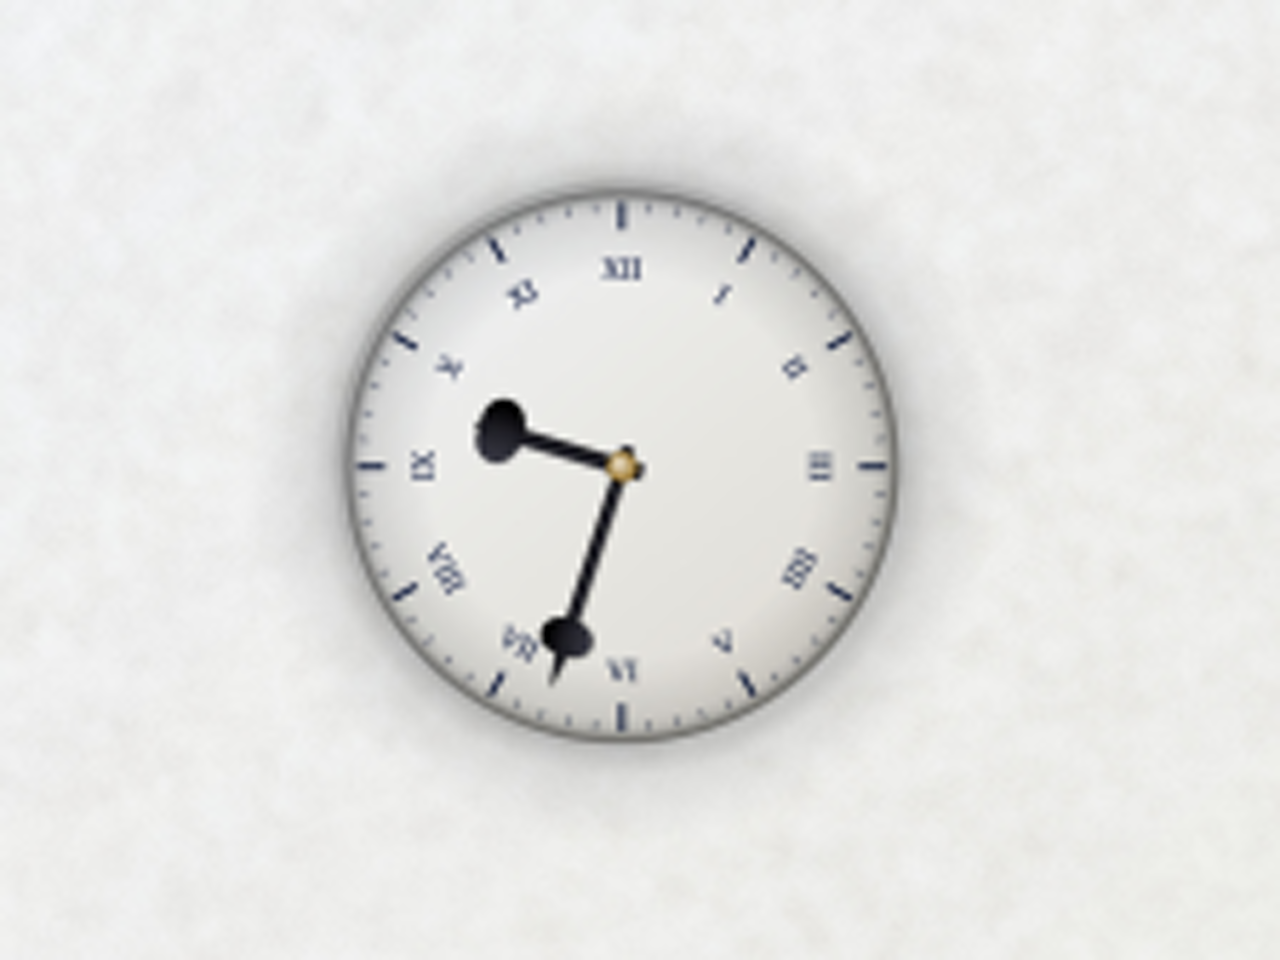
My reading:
9 h 33 min
